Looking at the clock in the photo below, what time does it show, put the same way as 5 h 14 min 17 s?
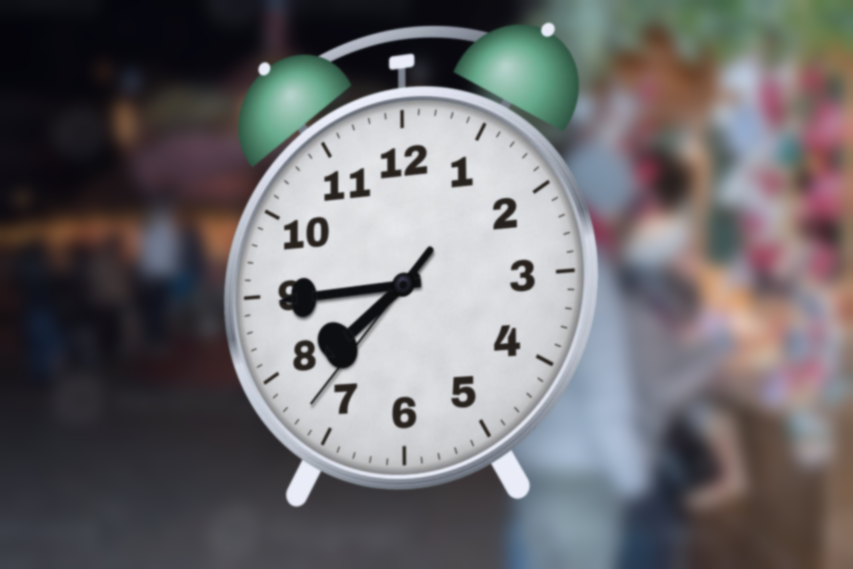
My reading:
7 h 44 min 37 s
